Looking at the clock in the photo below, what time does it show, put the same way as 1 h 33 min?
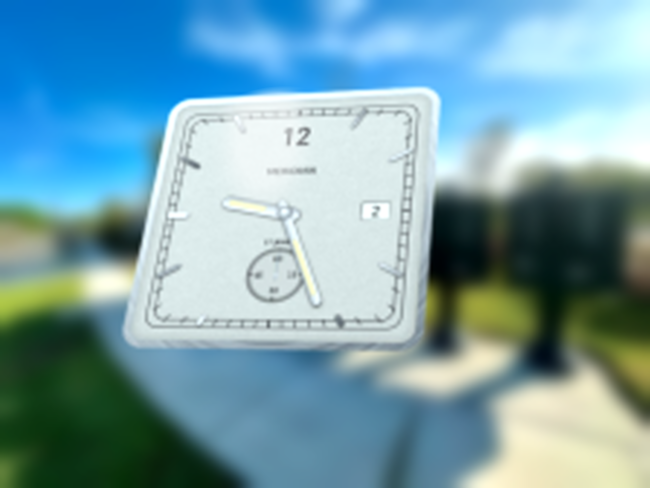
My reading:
9 h 26 min
